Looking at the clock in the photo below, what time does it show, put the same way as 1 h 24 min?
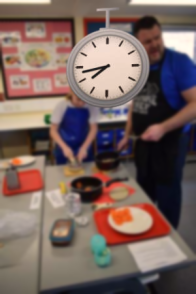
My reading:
7 h 43 min
